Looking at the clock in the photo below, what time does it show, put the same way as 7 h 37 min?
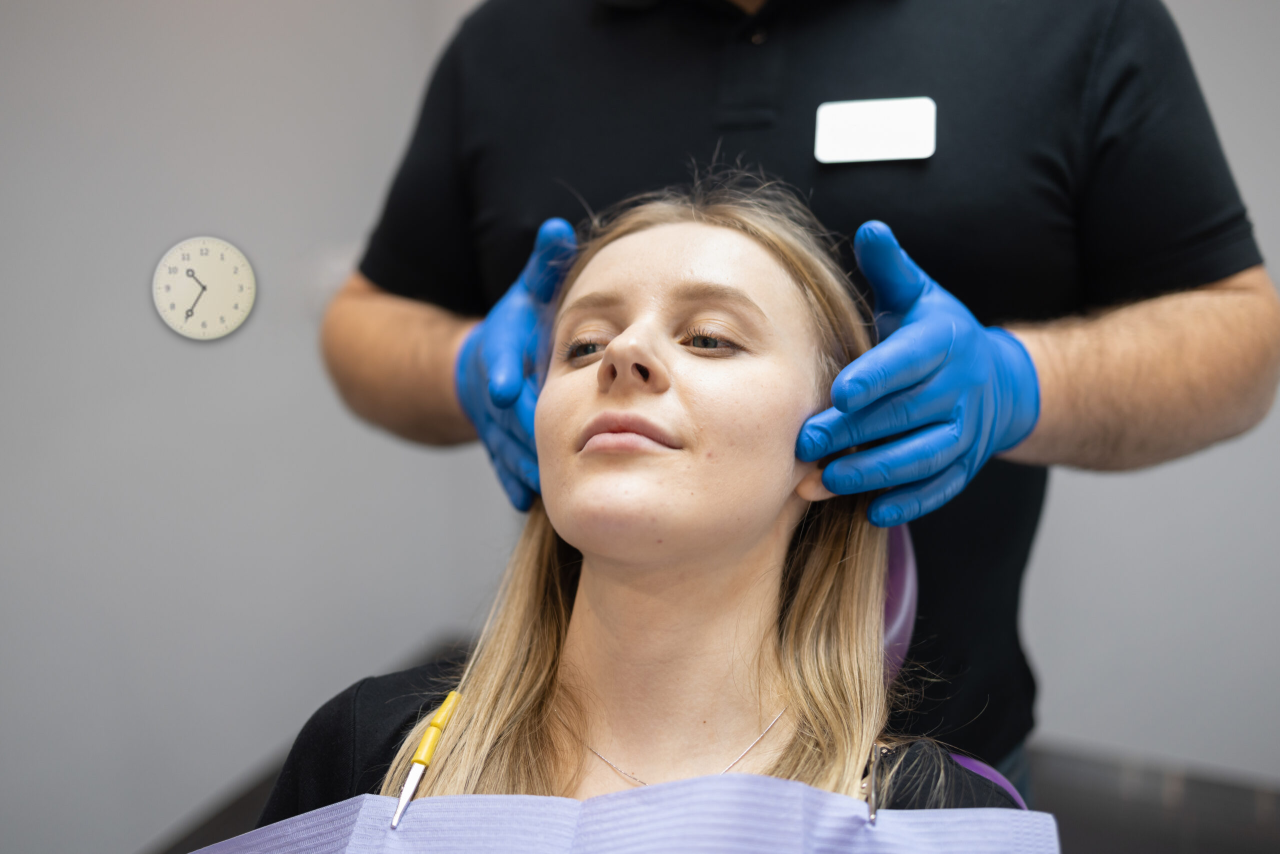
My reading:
10 h 35 min
